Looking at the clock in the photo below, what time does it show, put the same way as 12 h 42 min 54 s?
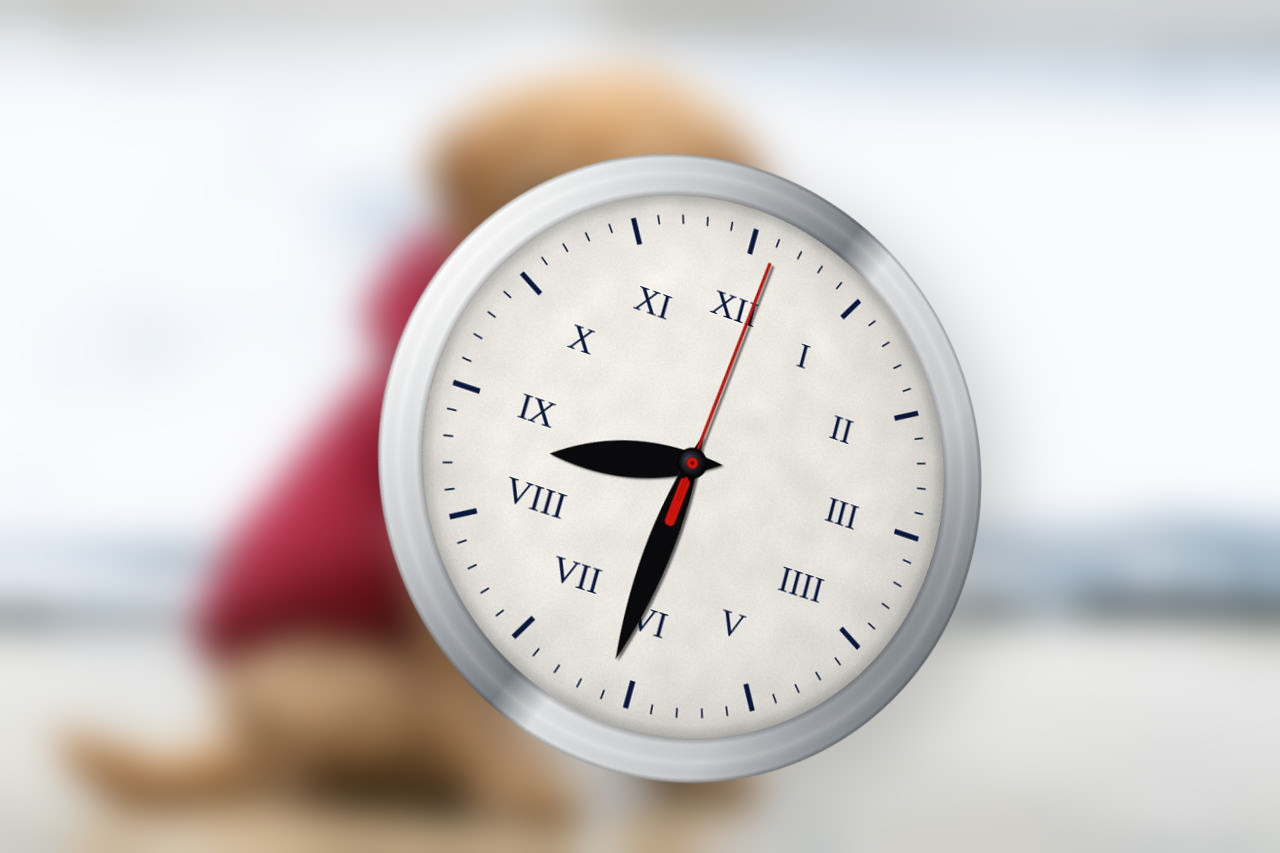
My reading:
8 h 31 min 01 s
